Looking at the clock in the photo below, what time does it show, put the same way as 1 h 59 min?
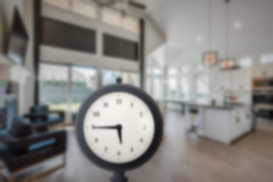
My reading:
5 h 45 min
